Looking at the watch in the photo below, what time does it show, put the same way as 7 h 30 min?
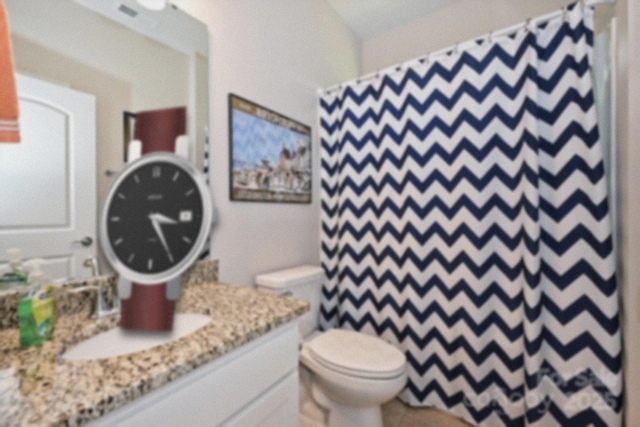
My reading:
3 h 25 min
